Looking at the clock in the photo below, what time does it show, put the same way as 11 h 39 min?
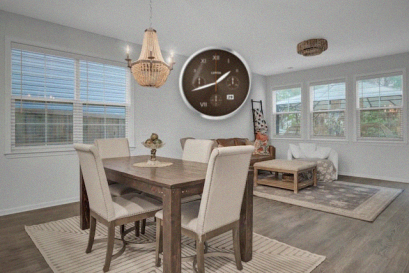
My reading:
1 h 42 min
